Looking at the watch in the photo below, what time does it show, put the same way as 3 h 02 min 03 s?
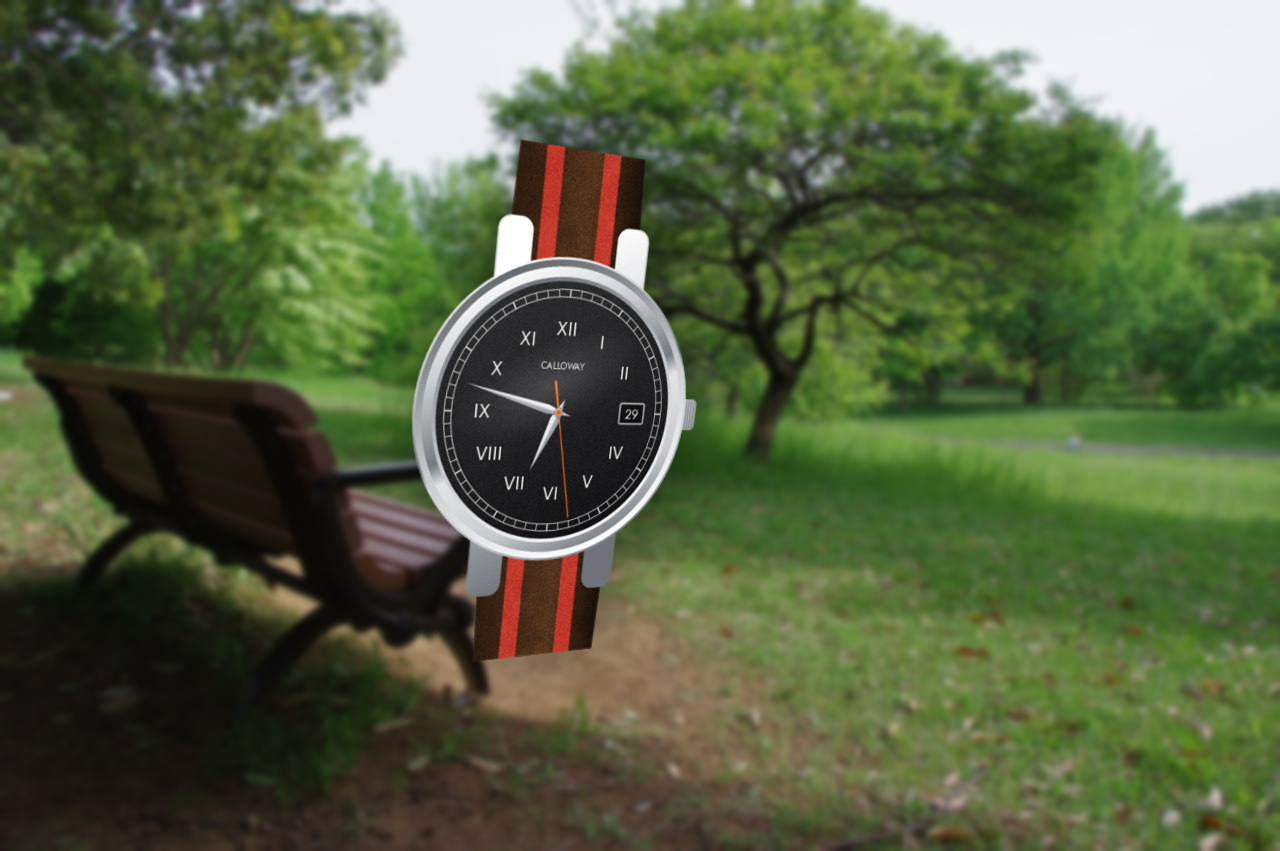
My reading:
6 h 47 min 28 s
